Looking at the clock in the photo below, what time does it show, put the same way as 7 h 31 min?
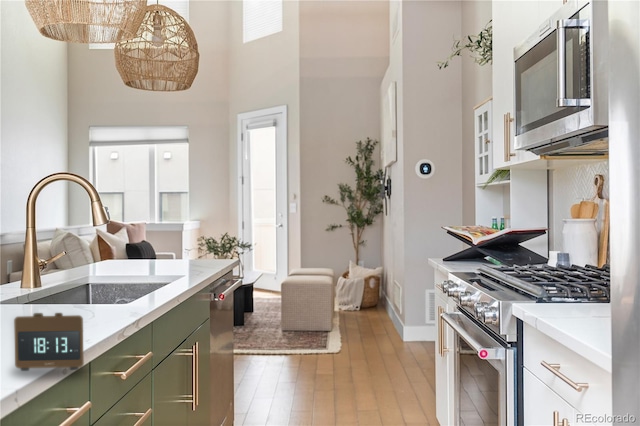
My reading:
18 h 13 min
